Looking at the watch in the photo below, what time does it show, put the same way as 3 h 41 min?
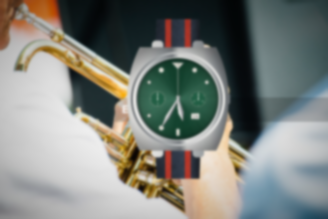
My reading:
5 h 35 min
